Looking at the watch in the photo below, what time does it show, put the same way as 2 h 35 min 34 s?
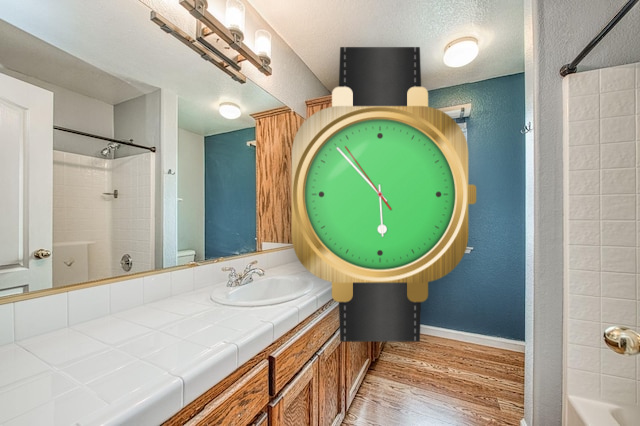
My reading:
5 h 52 min 54 s
